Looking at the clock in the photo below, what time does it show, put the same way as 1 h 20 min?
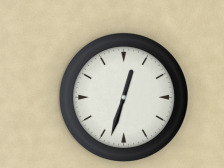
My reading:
12 h 33 min
